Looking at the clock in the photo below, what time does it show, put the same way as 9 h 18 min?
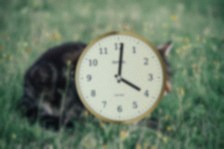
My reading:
4 h 01 min
